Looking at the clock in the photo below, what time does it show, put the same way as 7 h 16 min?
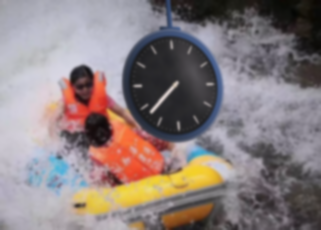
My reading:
7 h 38 min
